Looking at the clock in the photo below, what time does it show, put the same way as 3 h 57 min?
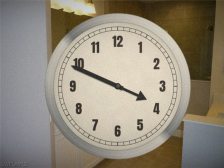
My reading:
3 h 49 min
